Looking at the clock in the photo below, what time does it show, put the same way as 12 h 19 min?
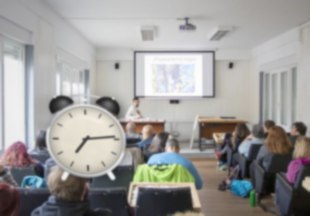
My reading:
7 h 14 min
